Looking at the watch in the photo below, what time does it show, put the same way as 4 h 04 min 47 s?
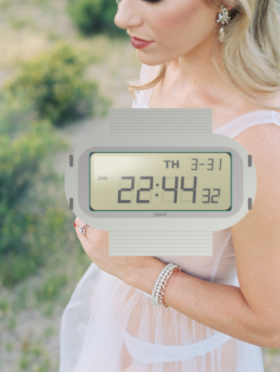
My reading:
22 h 44 min 32 s
